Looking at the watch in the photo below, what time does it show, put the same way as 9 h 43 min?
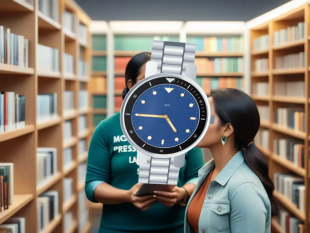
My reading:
4 h 45 min
